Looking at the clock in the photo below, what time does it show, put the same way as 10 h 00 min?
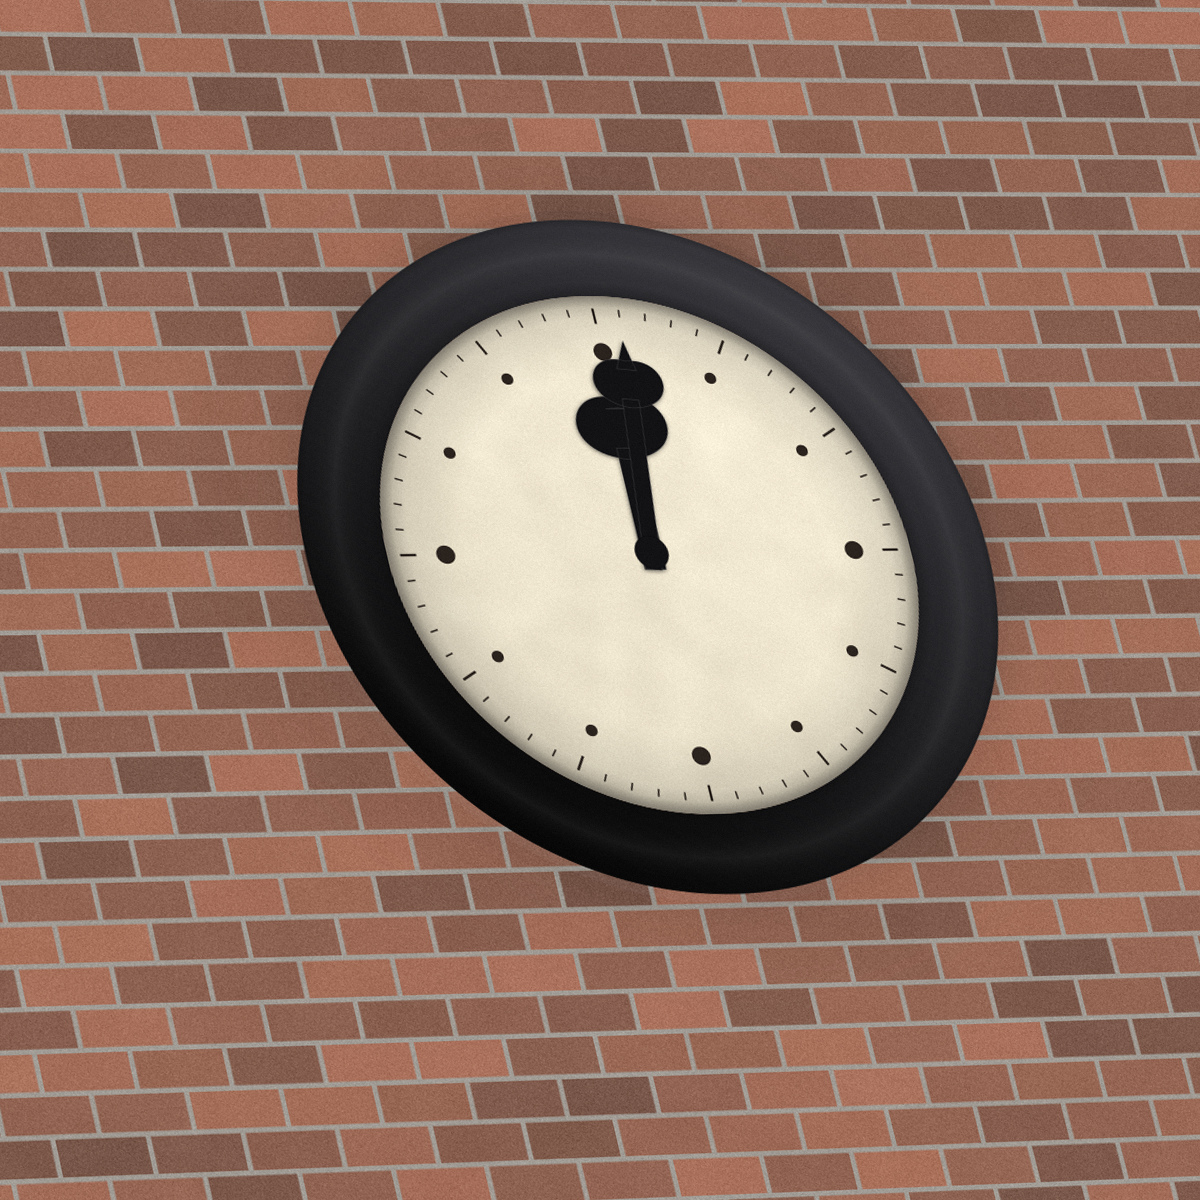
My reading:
12 h 01 min
